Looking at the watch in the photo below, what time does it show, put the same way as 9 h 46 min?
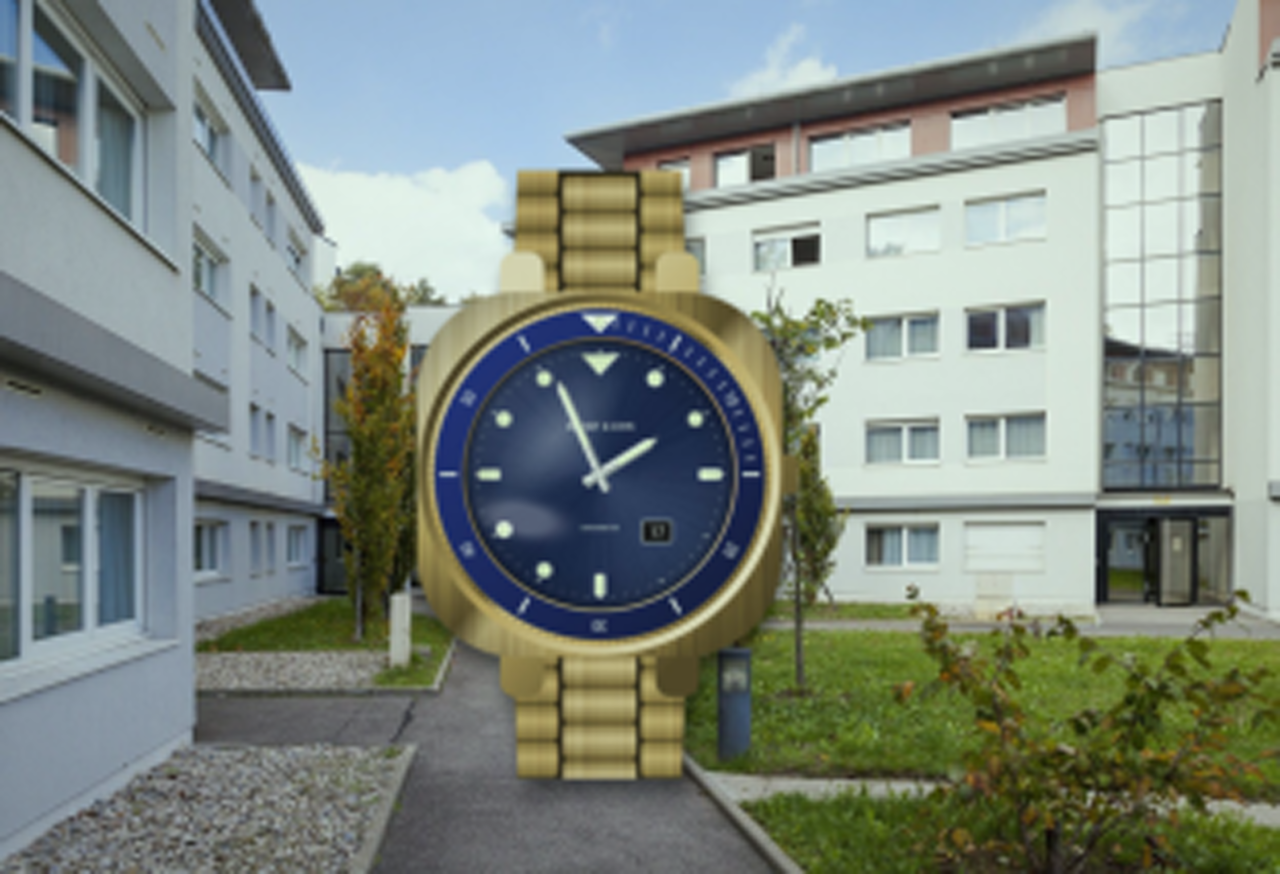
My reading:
1 h 56 min
